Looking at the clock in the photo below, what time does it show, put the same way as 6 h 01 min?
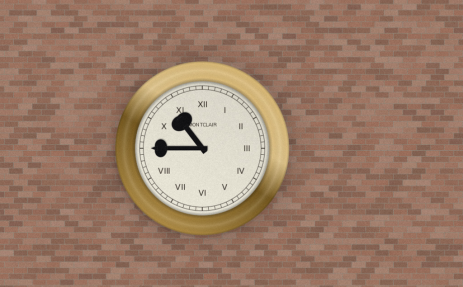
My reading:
10 h 45 min
